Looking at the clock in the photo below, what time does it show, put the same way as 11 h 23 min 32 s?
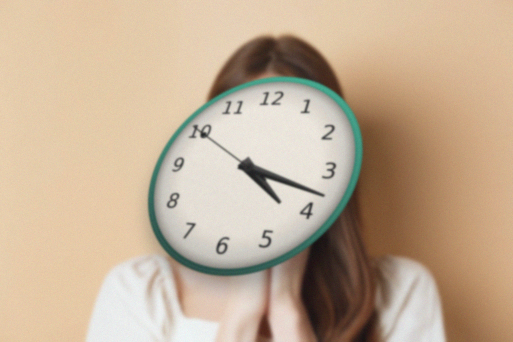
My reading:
4 h 17 min 50 s
